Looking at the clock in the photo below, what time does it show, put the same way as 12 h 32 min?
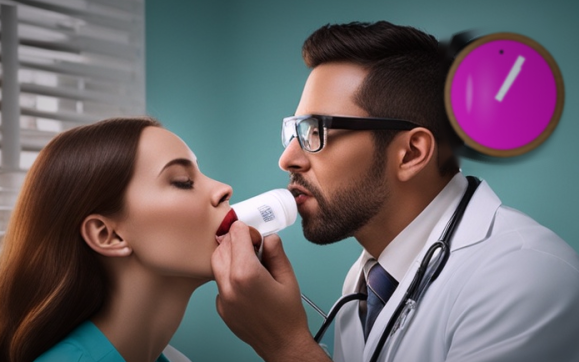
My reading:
1 h 05 min
